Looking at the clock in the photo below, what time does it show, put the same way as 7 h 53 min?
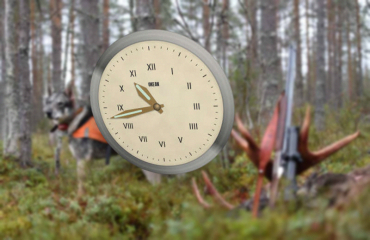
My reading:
10 h 43 min
